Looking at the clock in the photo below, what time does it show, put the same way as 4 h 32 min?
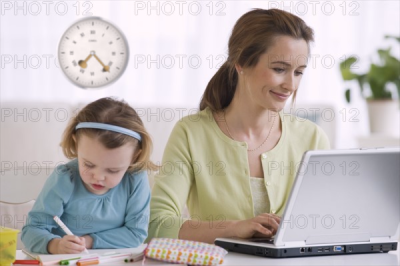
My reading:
7 h 23 min
